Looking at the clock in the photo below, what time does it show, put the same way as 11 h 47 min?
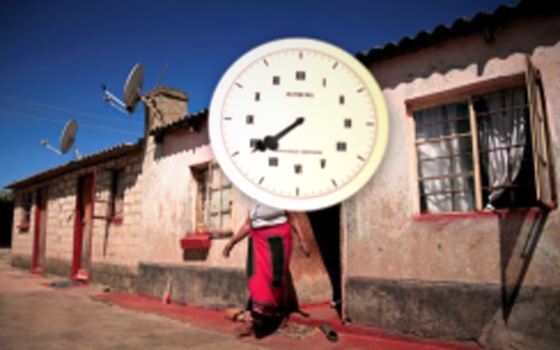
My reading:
7 h 39 min
